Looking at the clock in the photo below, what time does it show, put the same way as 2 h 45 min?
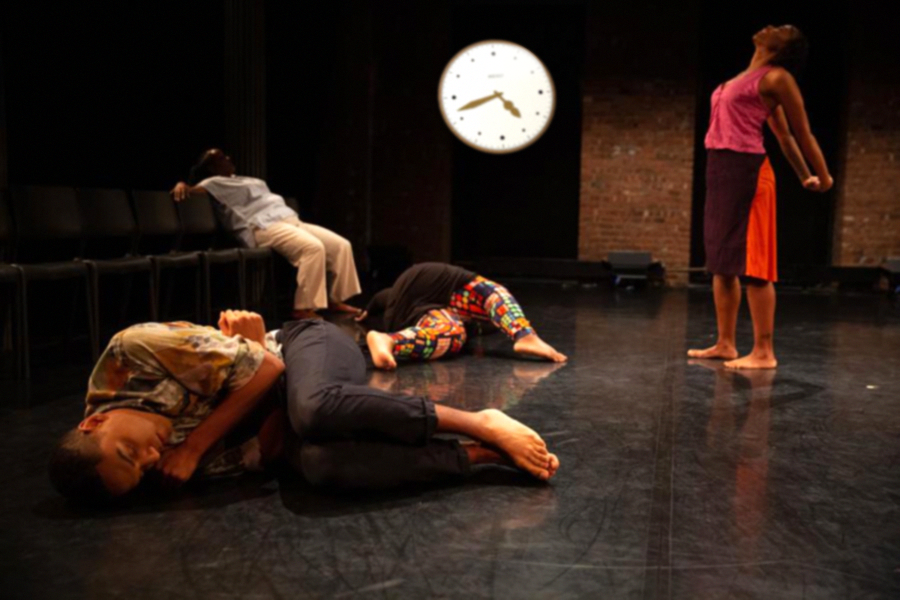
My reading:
4 h 42 min
